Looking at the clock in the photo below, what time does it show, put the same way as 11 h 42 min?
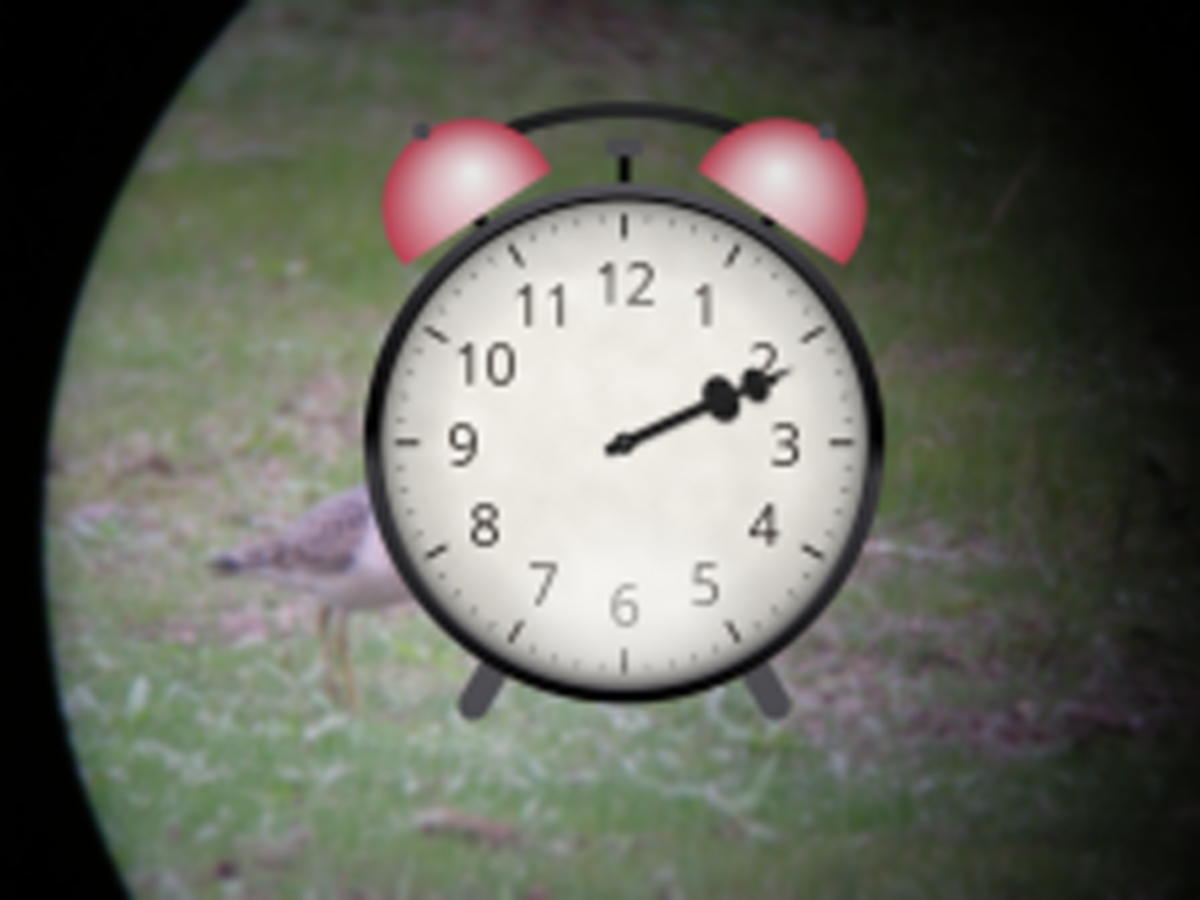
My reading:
2 h 11 min
